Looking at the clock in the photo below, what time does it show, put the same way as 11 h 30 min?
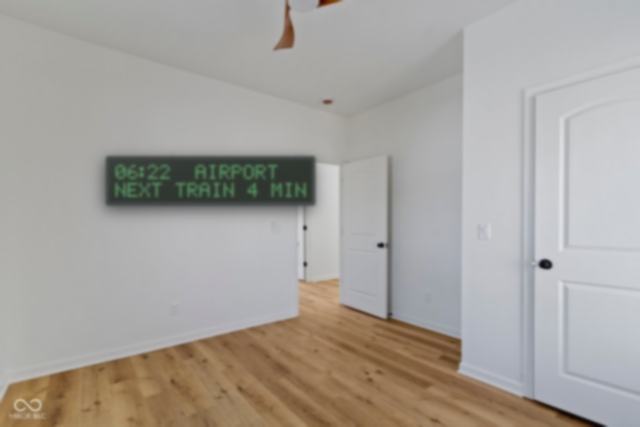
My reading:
6 h 22 min
